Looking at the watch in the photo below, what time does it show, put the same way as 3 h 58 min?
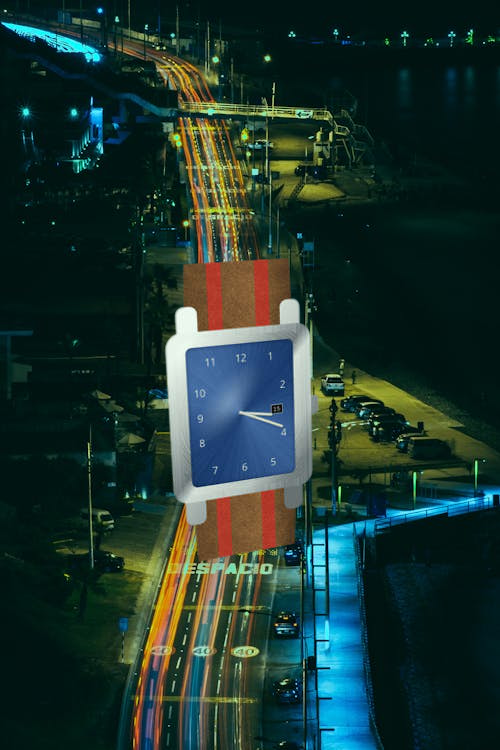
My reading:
3 h 19 min
